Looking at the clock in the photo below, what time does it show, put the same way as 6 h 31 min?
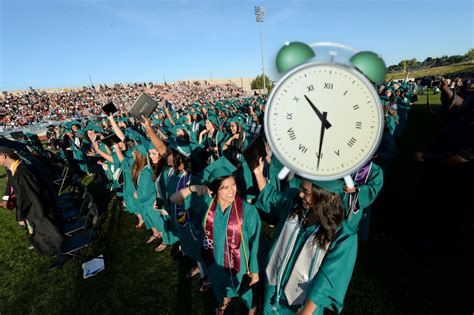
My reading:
10 h 30 min
